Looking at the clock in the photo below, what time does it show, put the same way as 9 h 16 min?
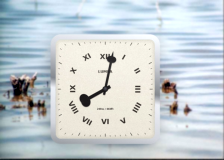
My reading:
8 h 02 min
